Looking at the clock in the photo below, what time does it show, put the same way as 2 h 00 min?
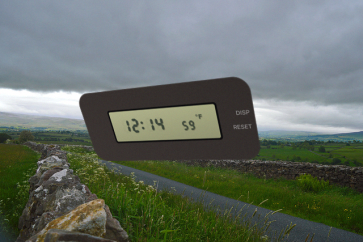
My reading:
12 h 14 min
